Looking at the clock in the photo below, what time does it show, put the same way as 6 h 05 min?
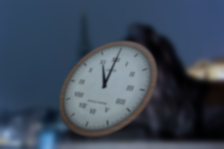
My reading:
11 h 00 min
